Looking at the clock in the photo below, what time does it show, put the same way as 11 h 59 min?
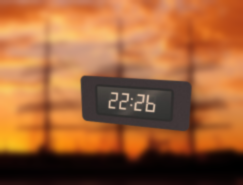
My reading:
22 h 26 min
